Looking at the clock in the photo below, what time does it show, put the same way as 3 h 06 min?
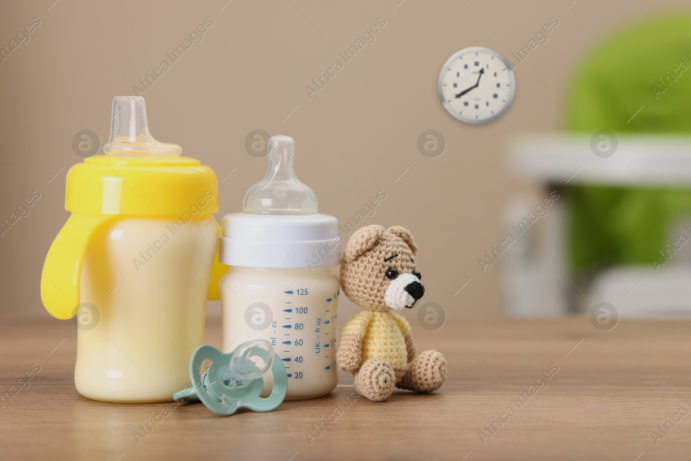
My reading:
12 h 40 min
